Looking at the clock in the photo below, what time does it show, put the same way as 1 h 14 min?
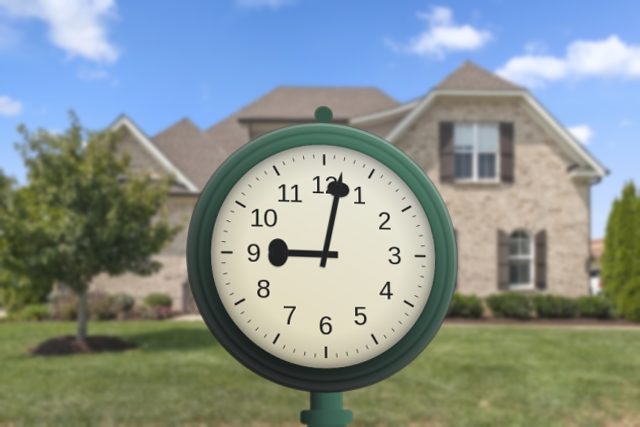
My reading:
9 h 02 min
